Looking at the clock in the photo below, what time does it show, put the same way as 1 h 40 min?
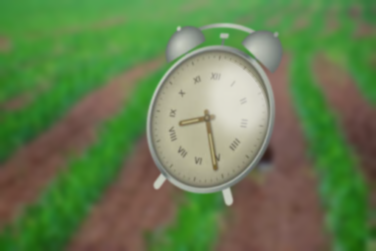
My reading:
8 h 26 min
